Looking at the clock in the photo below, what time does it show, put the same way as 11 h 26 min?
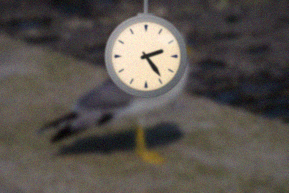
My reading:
2 h 24 min
